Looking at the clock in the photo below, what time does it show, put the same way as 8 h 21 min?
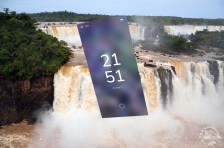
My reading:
21 h 51 min
